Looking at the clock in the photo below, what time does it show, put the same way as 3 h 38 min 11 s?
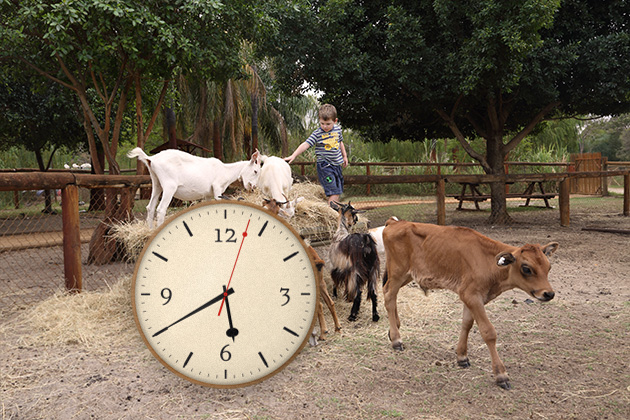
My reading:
5 h 40 min 03 s
